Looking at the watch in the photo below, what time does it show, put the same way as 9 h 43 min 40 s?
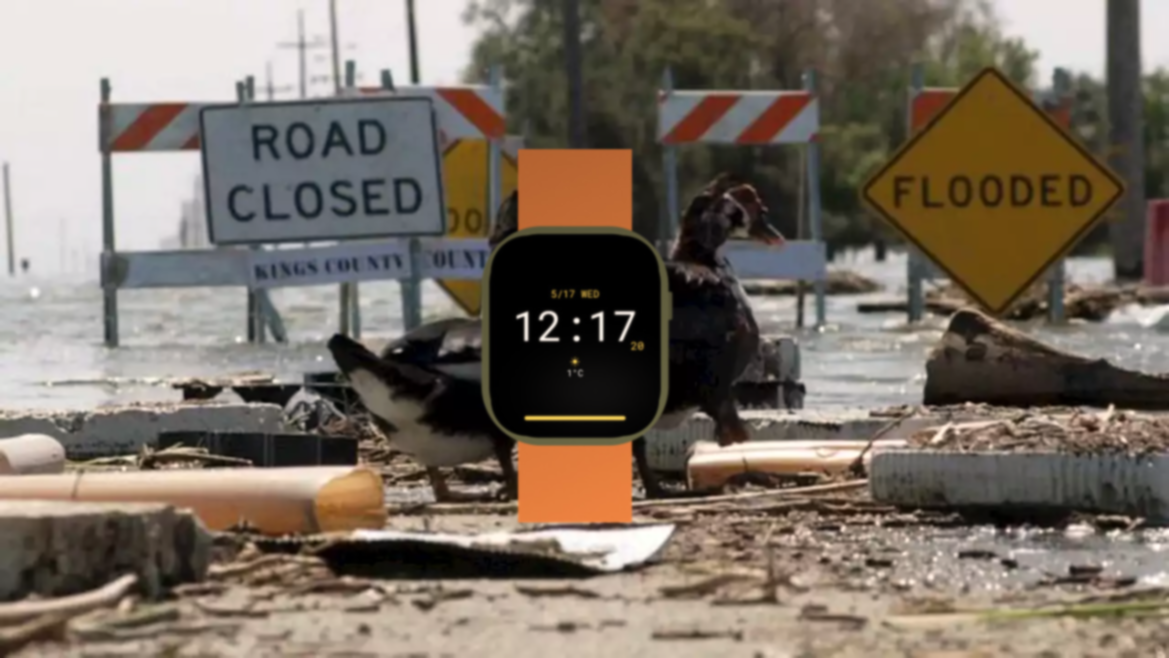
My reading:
12 h 17 min 20 s
